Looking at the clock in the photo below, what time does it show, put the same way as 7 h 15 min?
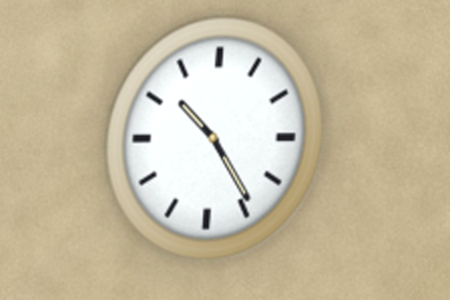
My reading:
10 h 24 min
